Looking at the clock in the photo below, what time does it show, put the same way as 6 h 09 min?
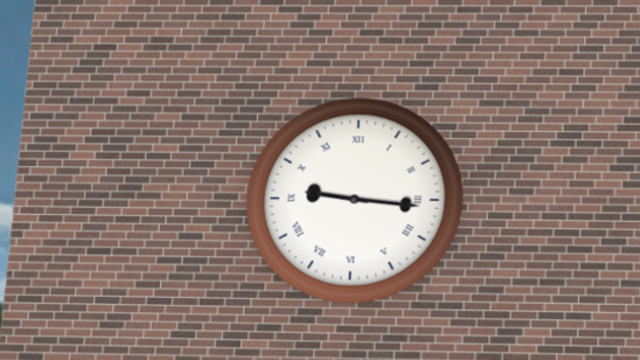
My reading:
9 h 16 min
